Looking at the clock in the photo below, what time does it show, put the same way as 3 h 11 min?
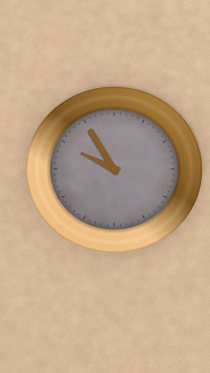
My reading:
9 h 55 min
